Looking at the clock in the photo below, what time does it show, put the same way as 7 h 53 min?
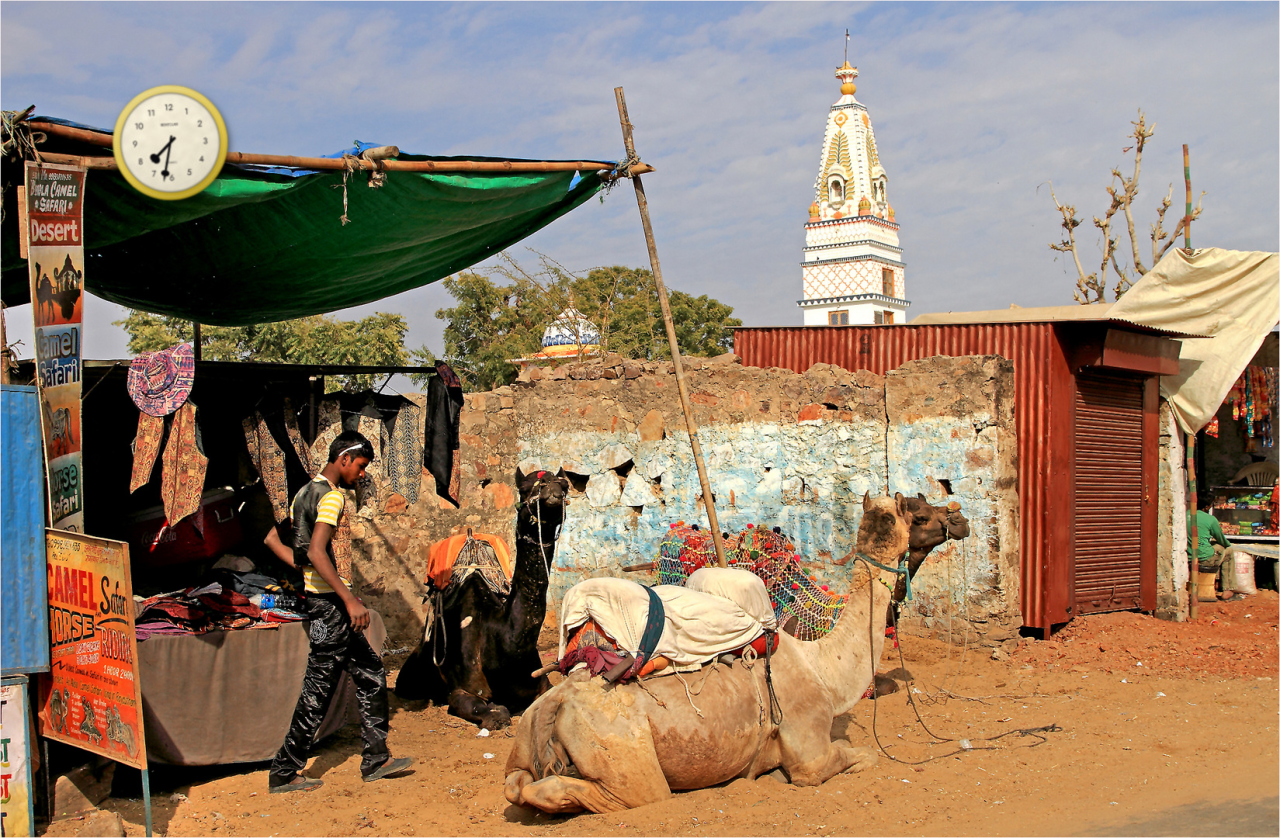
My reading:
7 h 32 min
